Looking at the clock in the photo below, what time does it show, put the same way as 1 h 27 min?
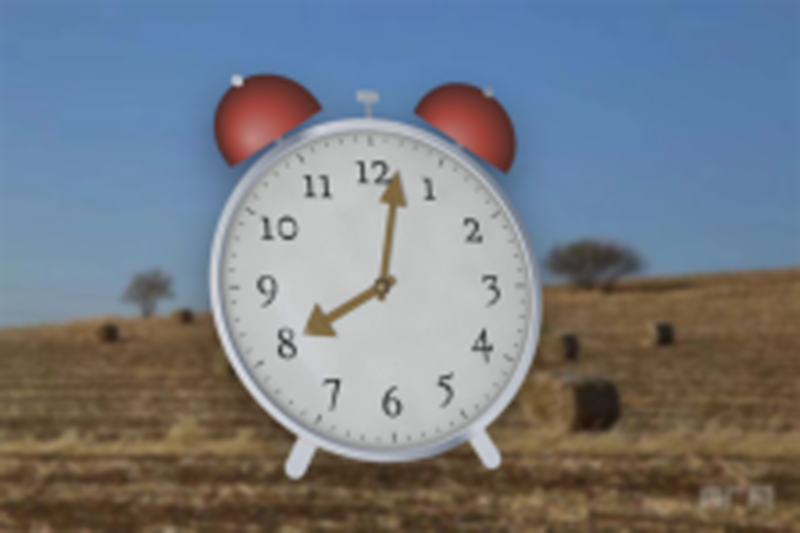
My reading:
8 h 02 min
